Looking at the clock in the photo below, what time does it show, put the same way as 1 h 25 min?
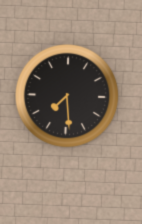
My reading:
7 h 29 min
